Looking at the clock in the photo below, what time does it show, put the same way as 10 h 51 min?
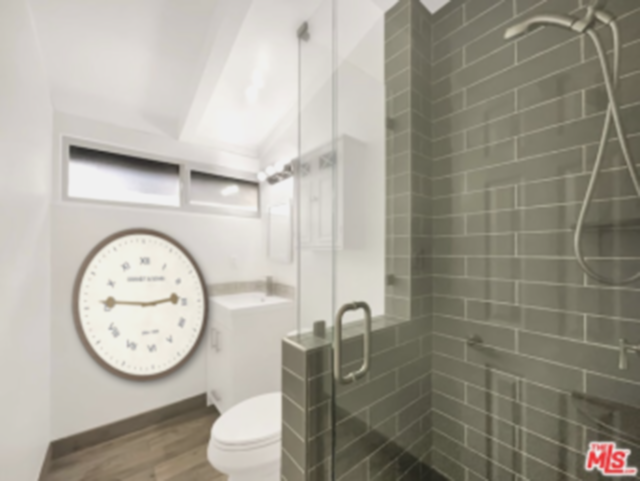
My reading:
2 h 46 min
